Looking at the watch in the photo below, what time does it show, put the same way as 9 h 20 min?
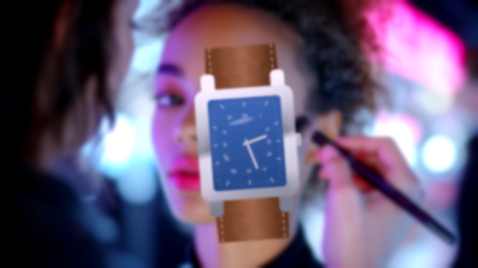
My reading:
2 h 27 min
